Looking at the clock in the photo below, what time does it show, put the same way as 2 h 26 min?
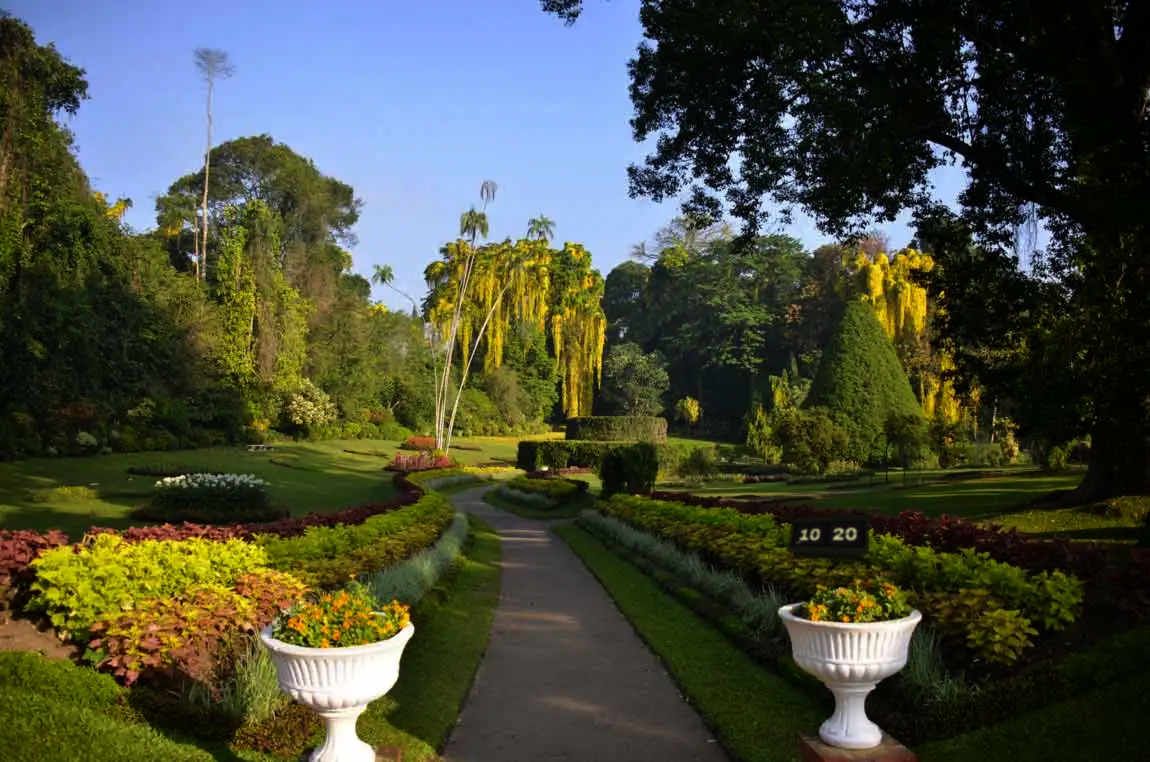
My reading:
10 h 20 min
